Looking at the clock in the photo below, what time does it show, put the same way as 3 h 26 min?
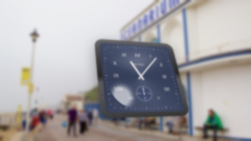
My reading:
11 h 07 min
